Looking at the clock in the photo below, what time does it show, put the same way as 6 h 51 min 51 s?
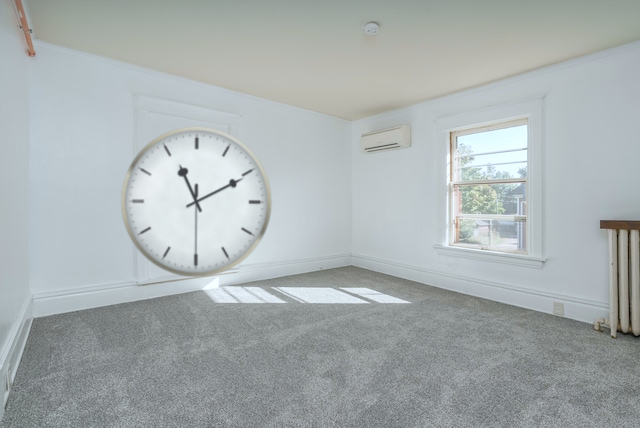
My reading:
11 h 10 min 30 s
